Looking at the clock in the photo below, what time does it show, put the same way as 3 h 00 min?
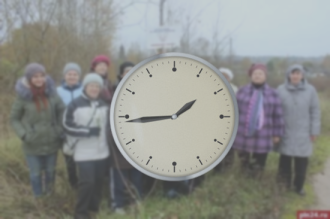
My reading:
1 h 44 min
